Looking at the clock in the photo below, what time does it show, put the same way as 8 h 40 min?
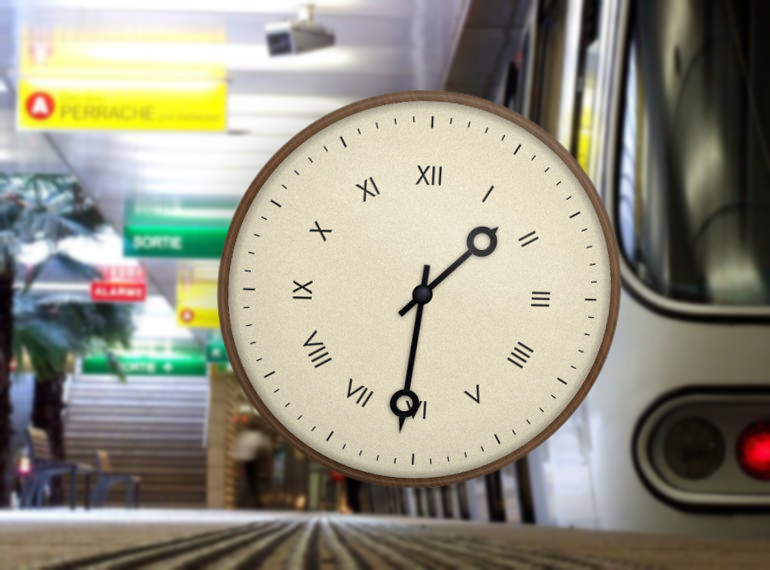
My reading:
1 h 31 min
